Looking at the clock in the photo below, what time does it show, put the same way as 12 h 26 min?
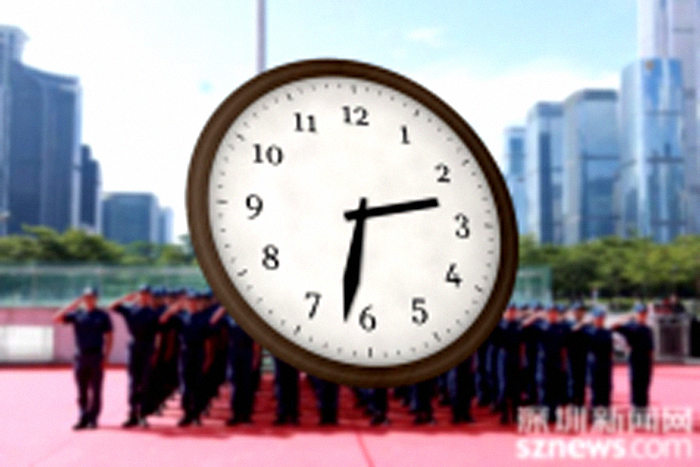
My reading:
2 h 32 min
